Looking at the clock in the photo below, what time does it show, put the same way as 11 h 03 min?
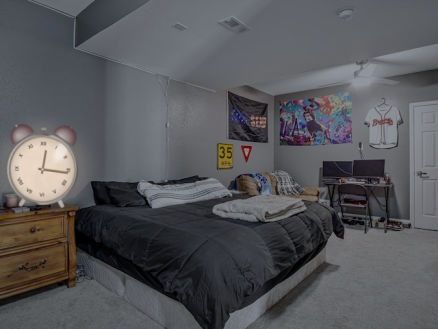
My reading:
12 h 16 min
